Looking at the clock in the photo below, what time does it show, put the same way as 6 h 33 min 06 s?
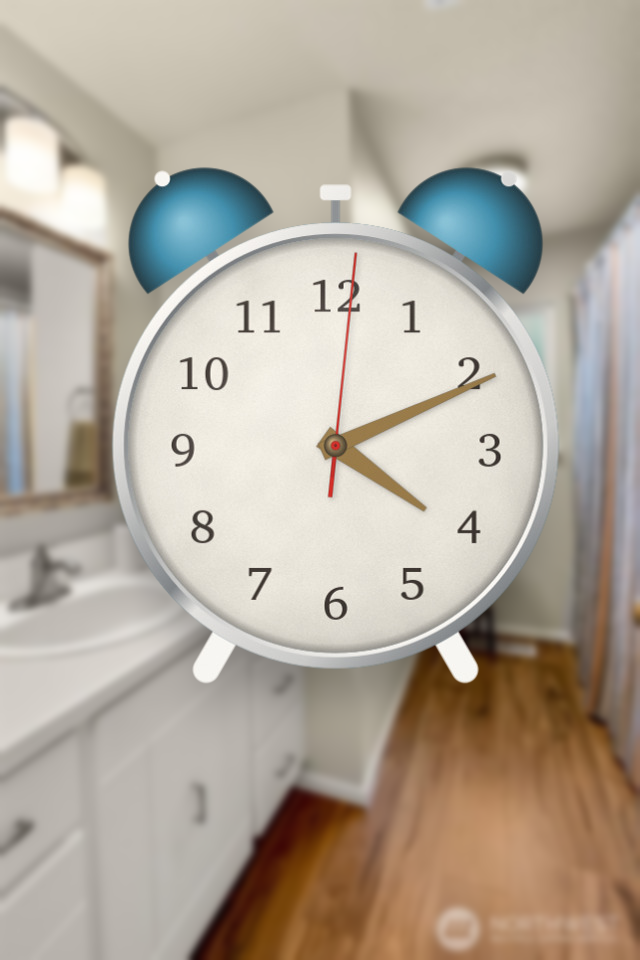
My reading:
4 h 11 min 01 s
